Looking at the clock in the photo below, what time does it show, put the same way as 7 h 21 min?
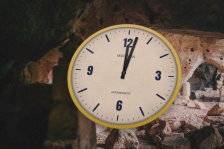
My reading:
12 h 02 min
